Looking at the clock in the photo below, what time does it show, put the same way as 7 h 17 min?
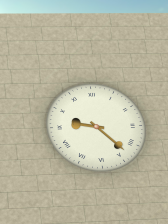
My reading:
9 h 23 min
